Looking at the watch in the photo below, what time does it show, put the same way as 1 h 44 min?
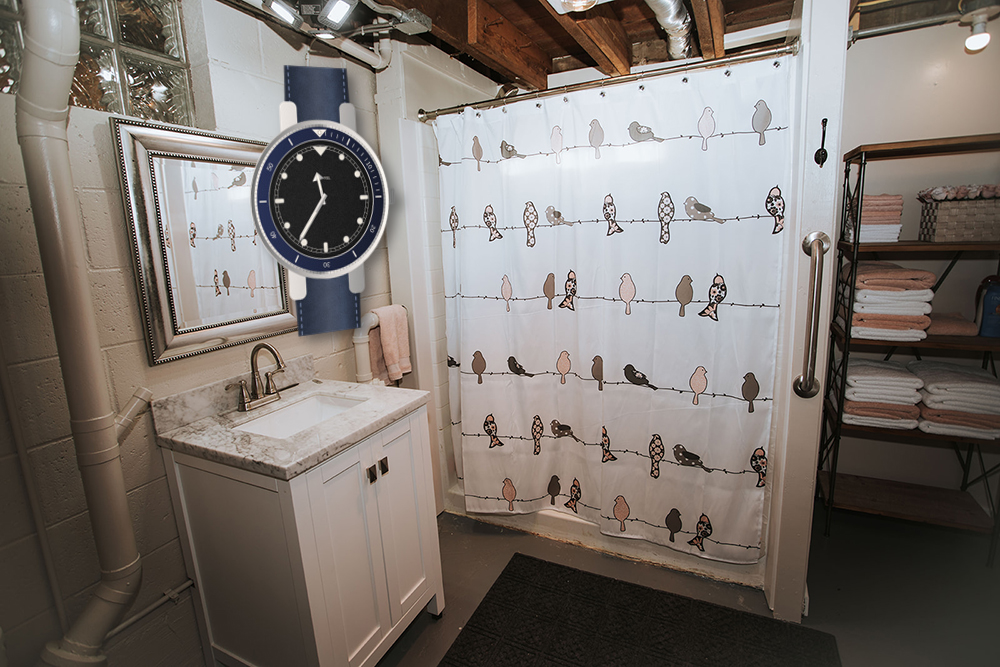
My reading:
11 h 36 min
